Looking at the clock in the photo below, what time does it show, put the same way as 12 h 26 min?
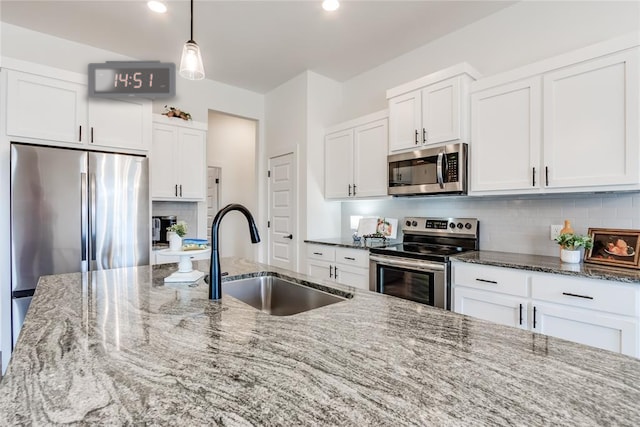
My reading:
14 h 51 min
